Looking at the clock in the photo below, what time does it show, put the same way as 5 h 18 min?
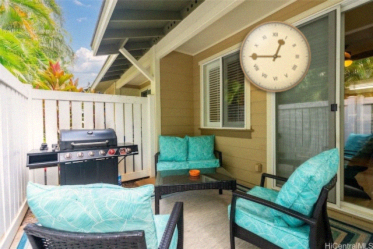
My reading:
12 h 45 min
